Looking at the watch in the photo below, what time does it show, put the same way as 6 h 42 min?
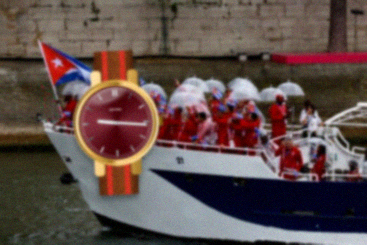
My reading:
9 h 16 min
